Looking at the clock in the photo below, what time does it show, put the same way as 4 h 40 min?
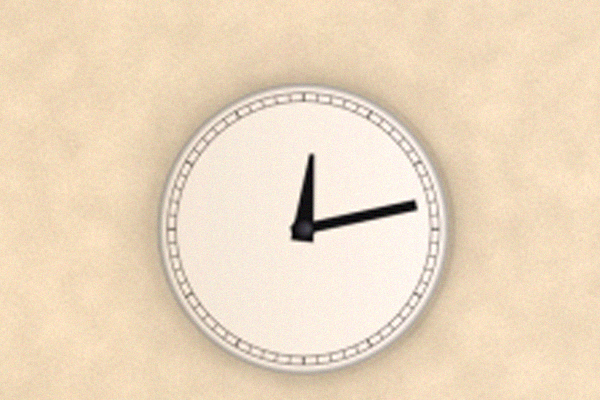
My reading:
12 h 13 min
